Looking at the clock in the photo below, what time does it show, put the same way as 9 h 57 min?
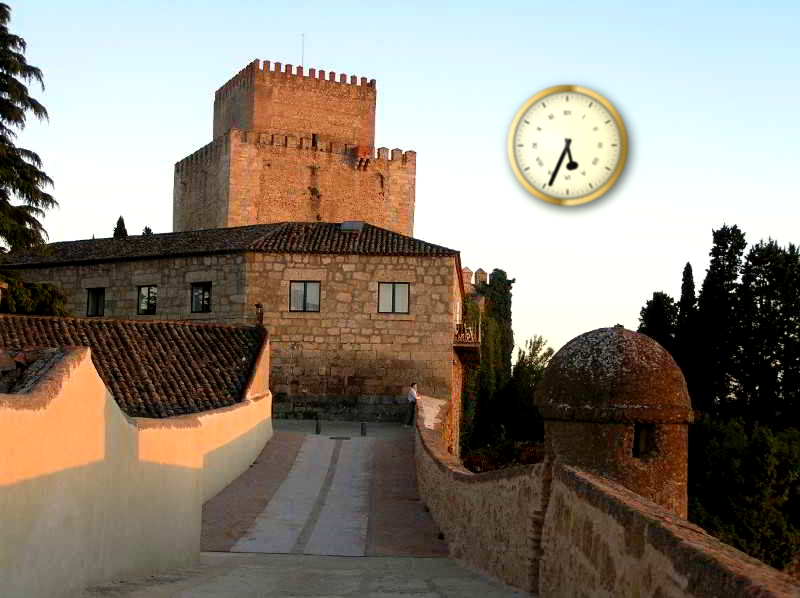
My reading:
5 h 34 min
